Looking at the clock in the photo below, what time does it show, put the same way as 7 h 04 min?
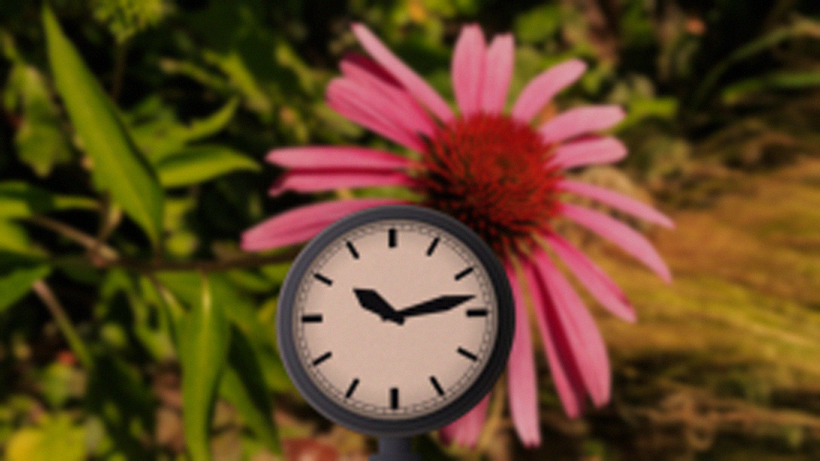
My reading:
10 h 13 min
